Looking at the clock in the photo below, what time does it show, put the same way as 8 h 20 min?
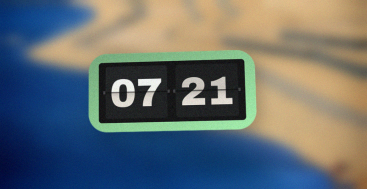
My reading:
7 h 21 min
